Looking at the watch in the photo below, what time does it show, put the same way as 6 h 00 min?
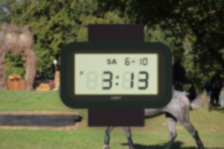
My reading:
3 h 13 min
